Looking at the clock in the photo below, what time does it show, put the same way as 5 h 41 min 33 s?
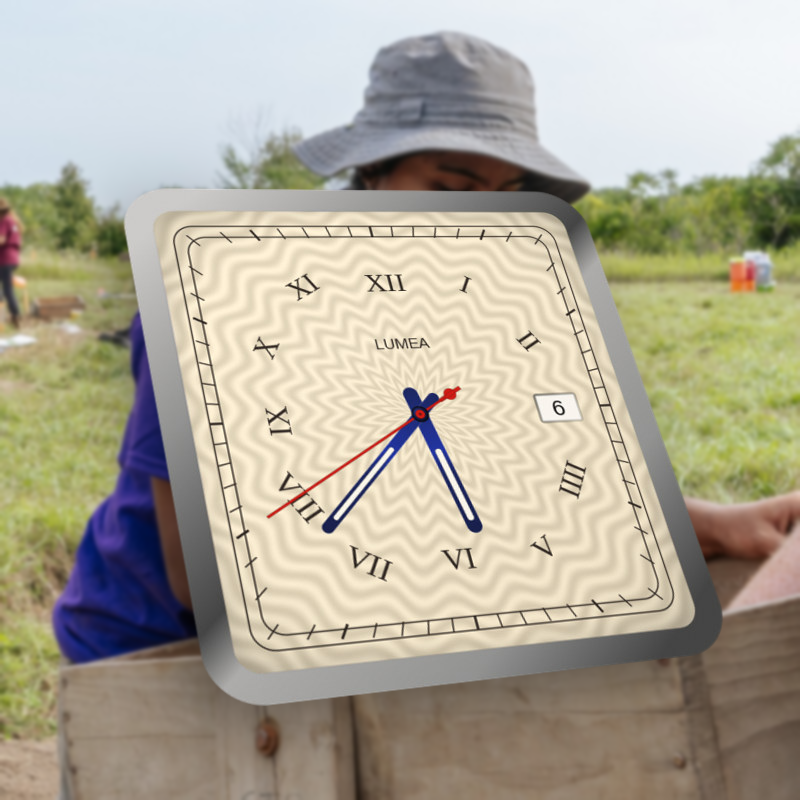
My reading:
5 h 37 min 40 s
